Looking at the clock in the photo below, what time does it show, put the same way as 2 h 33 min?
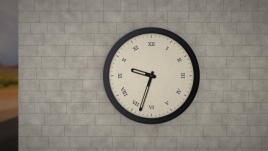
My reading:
9 h 33 min
